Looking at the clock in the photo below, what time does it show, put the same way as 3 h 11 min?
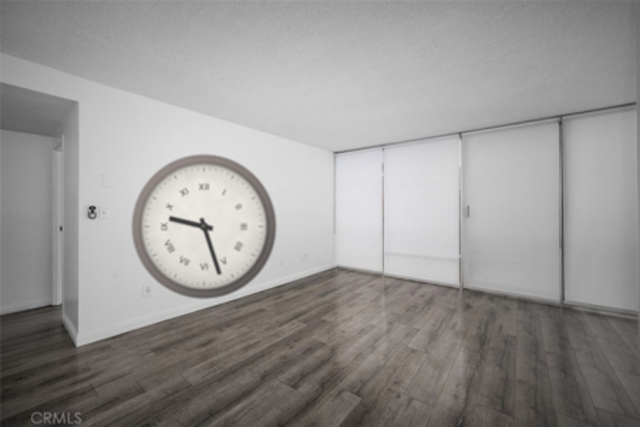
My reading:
9 h 27 min
